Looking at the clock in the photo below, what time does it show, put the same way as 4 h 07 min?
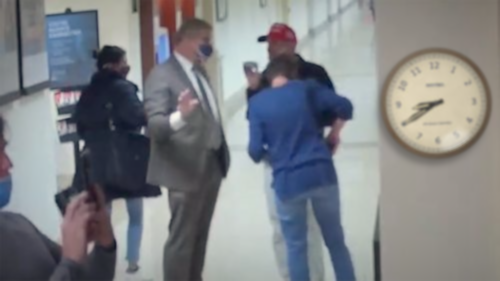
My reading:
8 h 40 min
